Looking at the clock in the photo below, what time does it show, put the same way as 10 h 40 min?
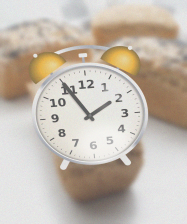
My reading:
1 h 55 min
